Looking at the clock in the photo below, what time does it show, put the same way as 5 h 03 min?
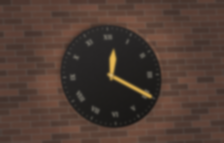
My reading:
12 h 20 min
